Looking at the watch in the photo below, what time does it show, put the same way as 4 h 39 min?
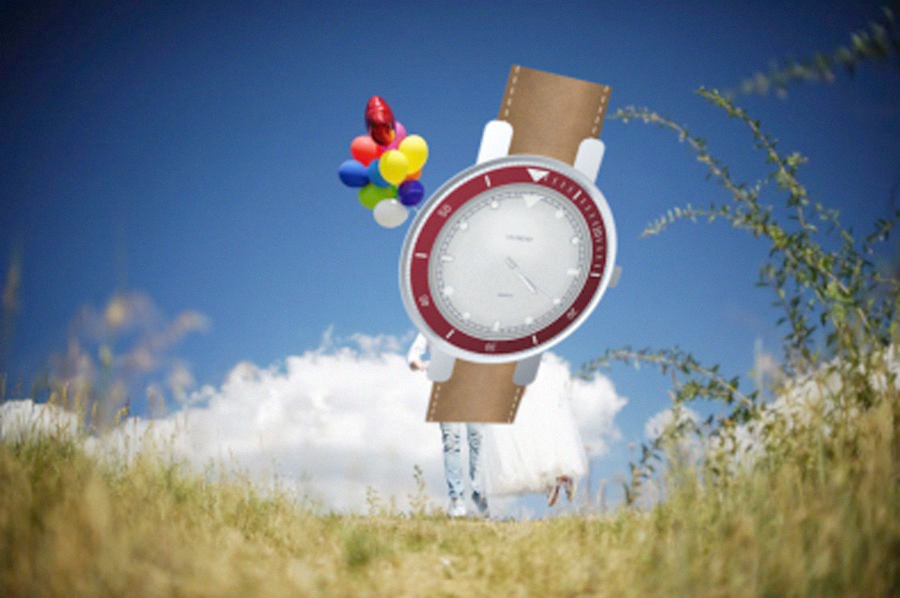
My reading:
4 h 20 min
